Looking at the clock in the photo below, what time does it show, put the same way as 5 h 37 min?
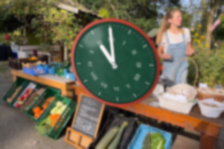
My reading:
11 h 00 min
